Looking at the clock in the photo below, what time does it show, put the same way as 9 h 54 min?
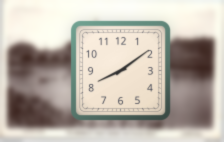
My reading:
8 h 09 min
